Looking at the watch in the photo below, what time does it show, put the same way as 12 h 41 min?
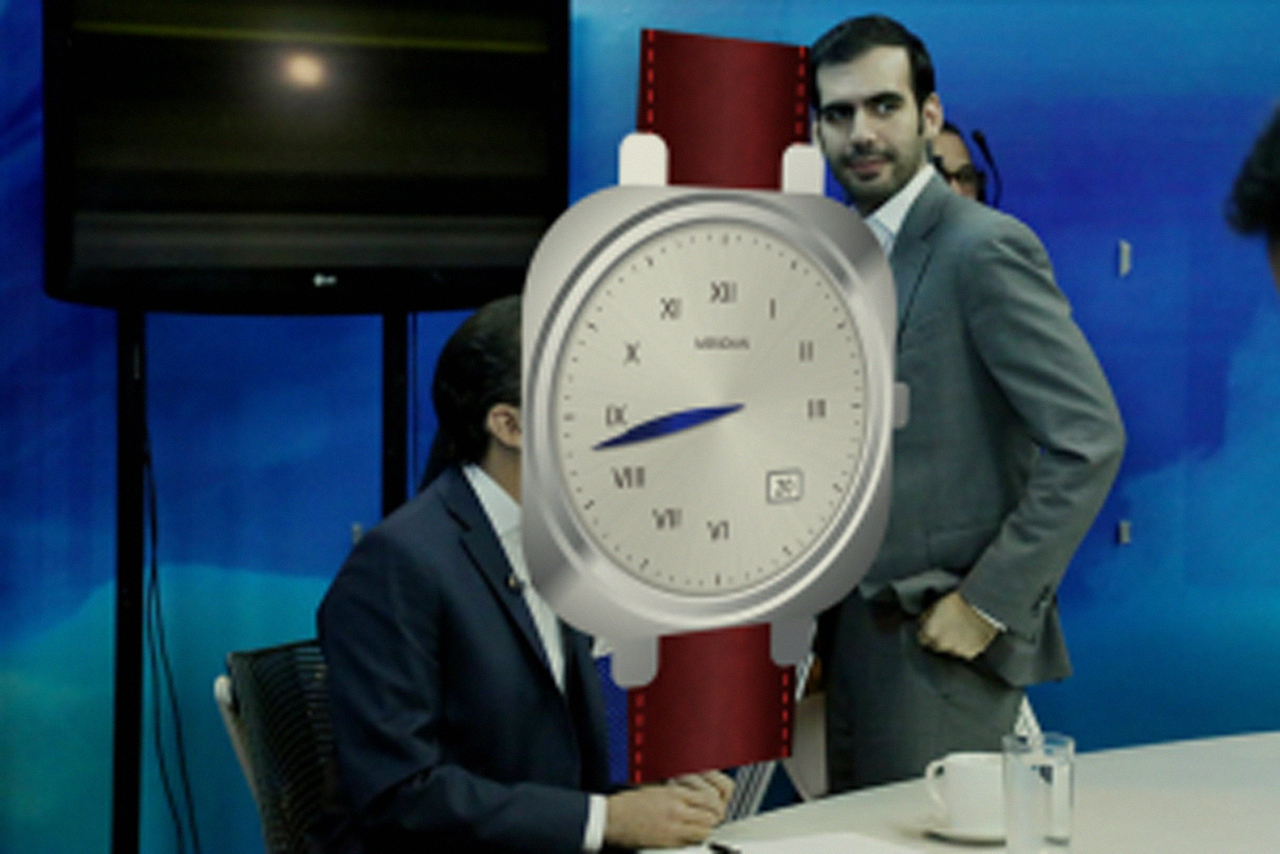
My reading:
8 h 43 min
